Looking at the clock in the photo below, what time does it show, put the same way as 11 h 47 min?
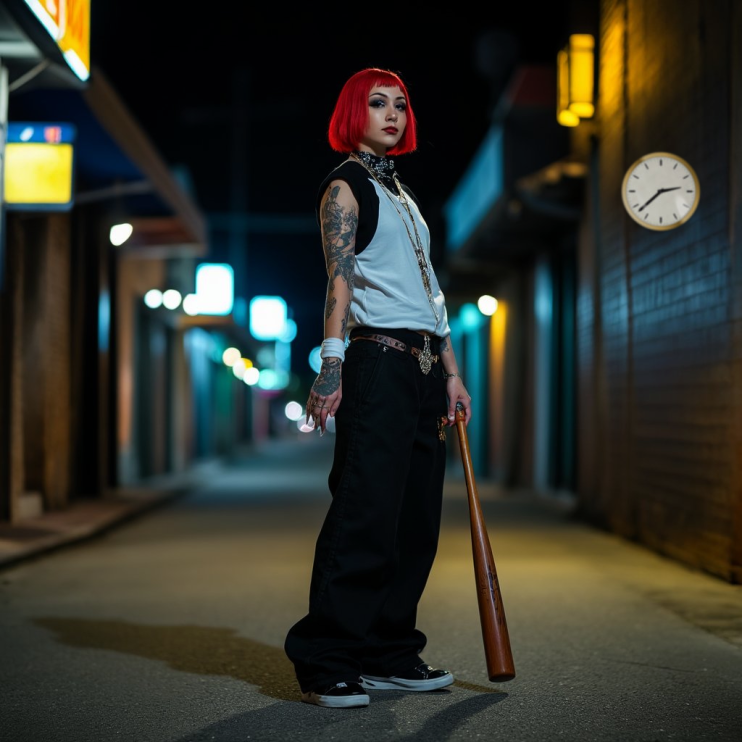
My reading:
2 h 38 min
